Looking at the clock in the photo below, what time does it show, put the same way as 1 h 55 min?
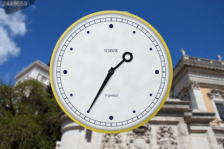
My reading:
1 h 35 min
